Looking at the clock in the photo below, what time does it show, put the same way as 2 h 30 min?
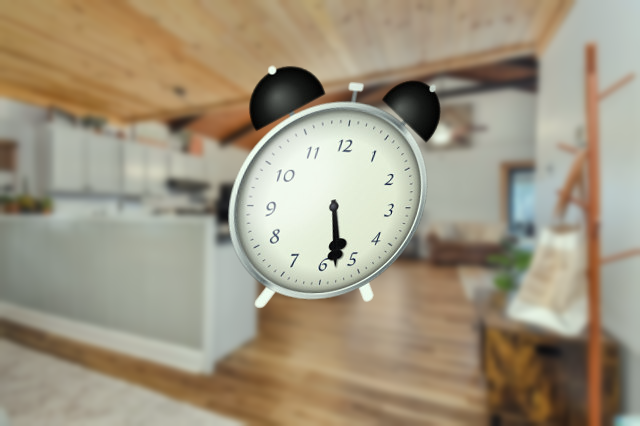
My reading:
5 h 28 min
